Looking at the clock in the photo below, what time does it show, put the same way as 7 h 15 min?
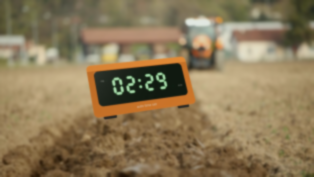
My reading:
2 h 29 min
